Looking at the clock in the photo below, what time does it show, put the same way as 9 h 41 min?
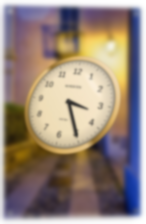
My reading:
3 h 25 min
